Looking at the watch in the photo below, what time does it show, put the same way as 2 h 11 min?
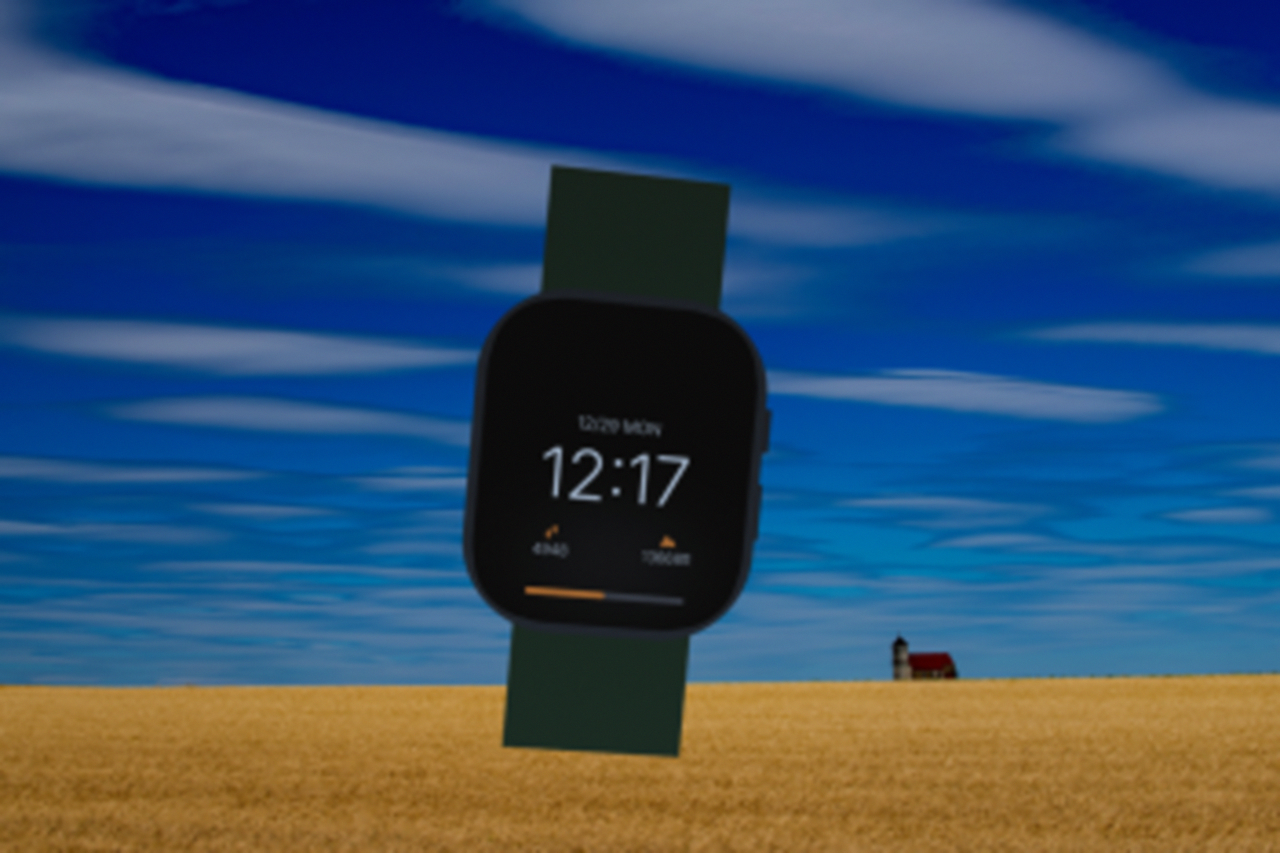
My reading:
12 h 17 min
